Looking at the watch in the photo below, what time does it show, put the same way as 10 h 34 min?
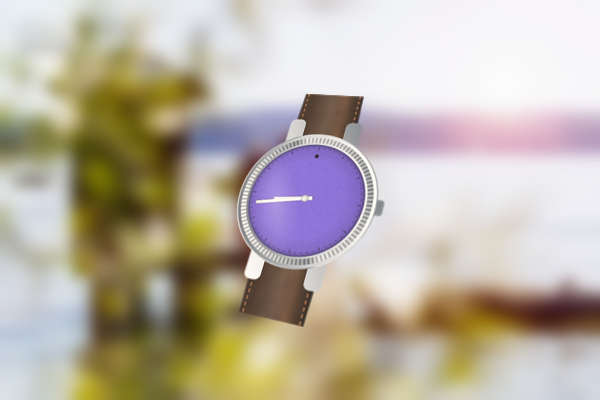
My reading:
8 h 43 min
